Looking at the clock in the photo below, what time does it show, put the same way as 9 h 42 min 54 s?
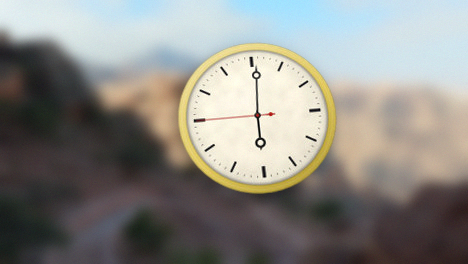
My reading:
6 h 00 min 45 s
